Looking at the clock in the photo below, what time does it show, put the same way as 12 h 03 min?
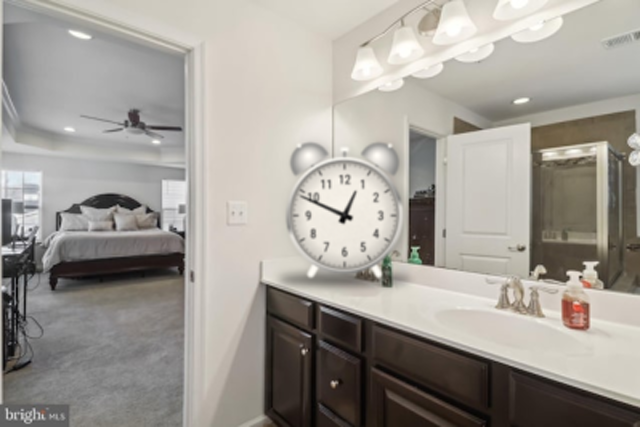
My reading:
12 h 49 min
